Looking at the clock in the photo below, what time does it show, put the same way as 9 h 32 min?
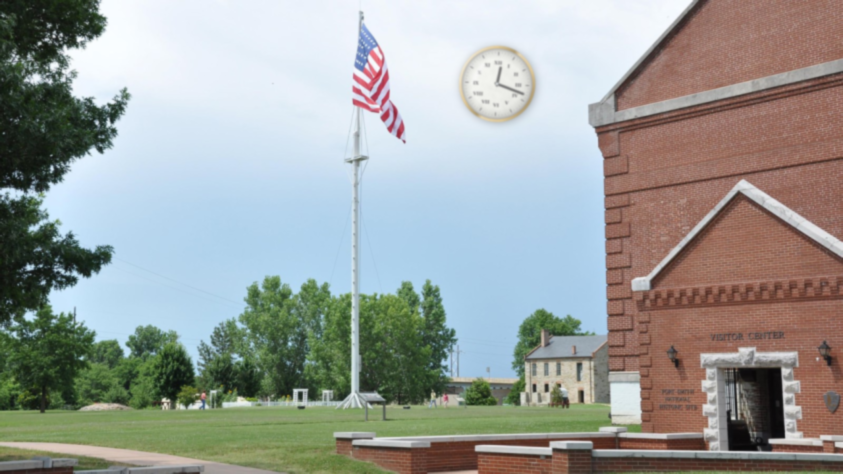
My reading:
12 h 18 min
